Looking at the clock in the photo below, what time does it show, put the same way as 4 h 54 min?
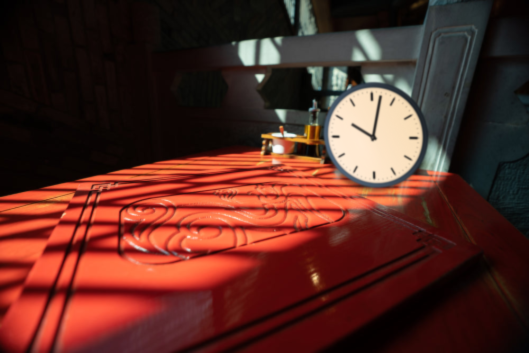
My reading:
10 h 02 min
